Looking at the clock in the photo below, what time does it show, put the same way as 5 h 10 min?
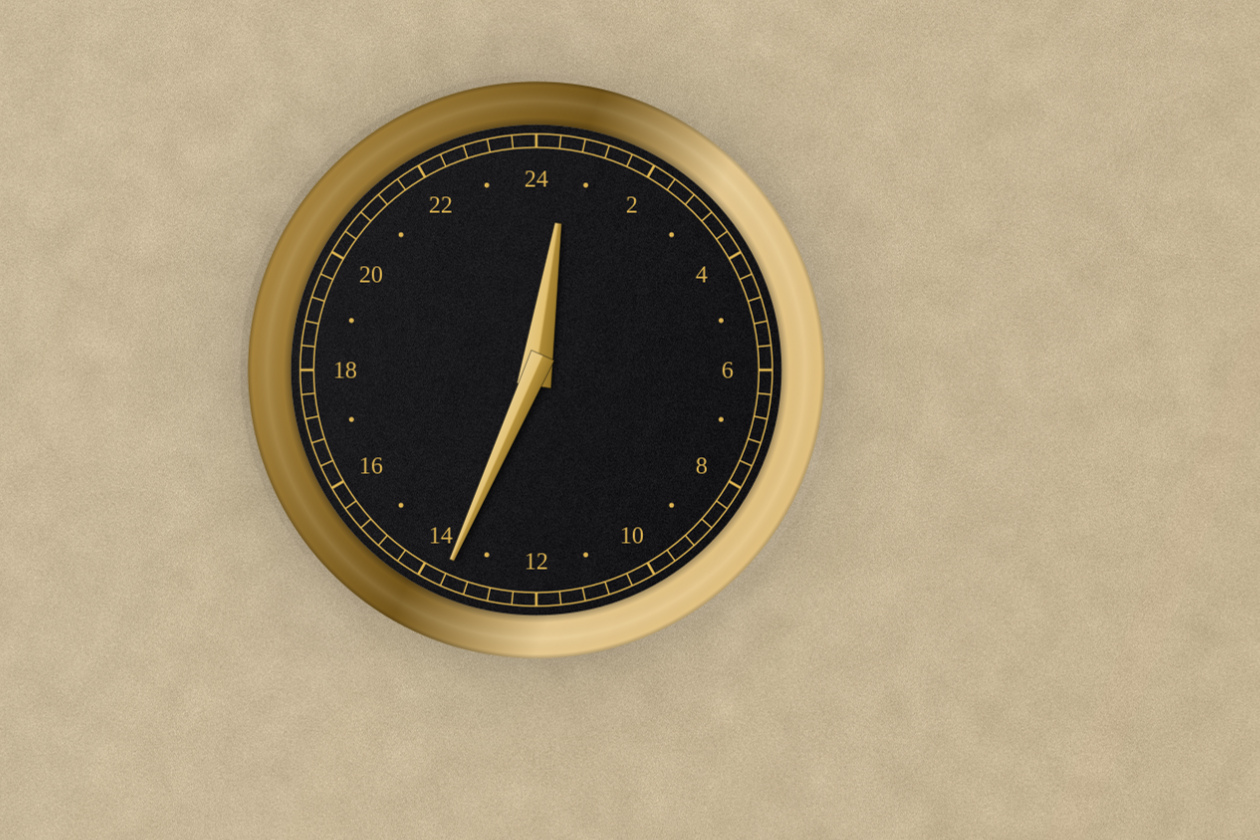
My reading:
0 h 34 min
